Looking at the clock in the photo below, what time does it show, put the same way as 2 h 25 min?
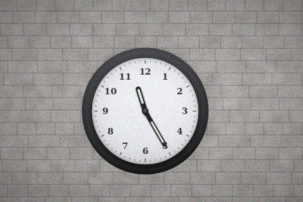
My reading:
11 h 25 min
